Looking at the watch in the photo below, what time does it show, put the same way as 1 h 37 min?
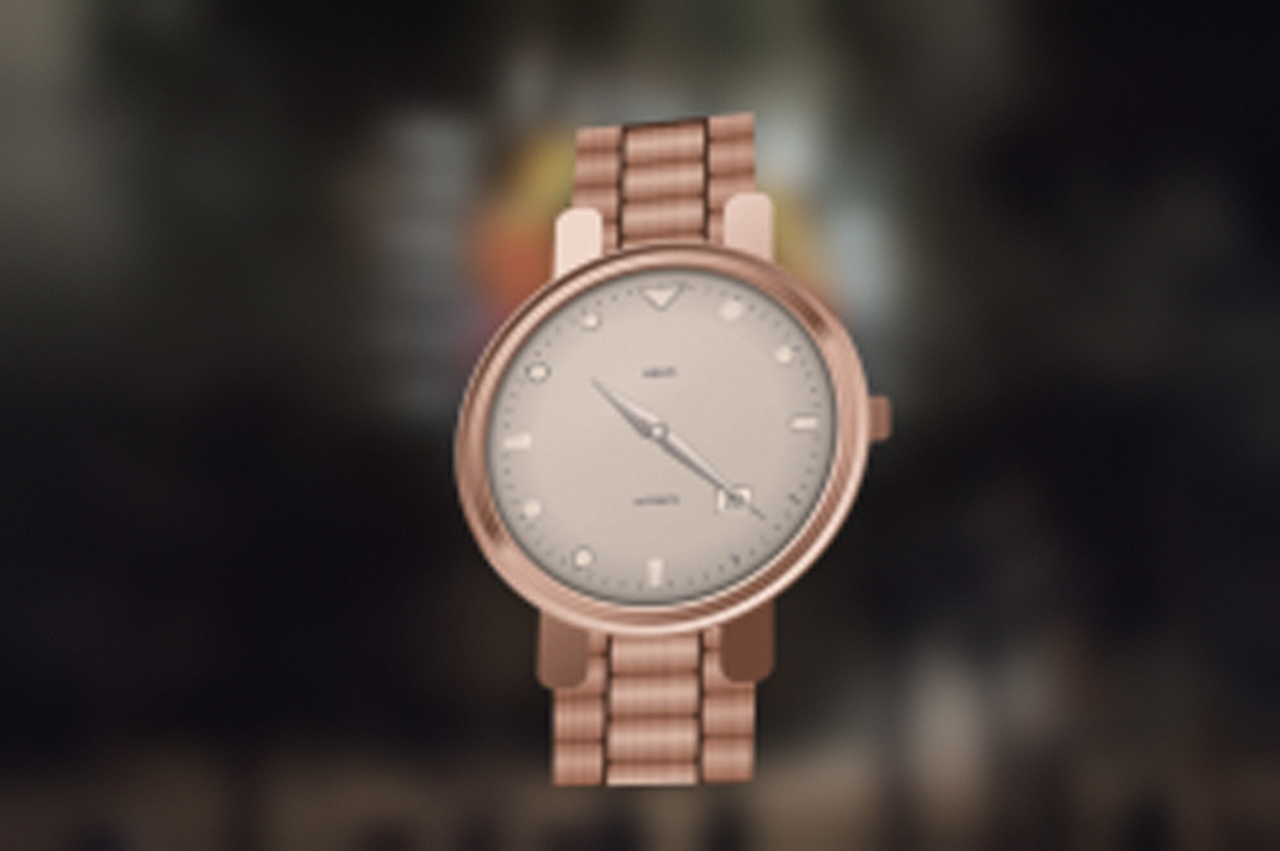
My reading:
10 h 22 min
